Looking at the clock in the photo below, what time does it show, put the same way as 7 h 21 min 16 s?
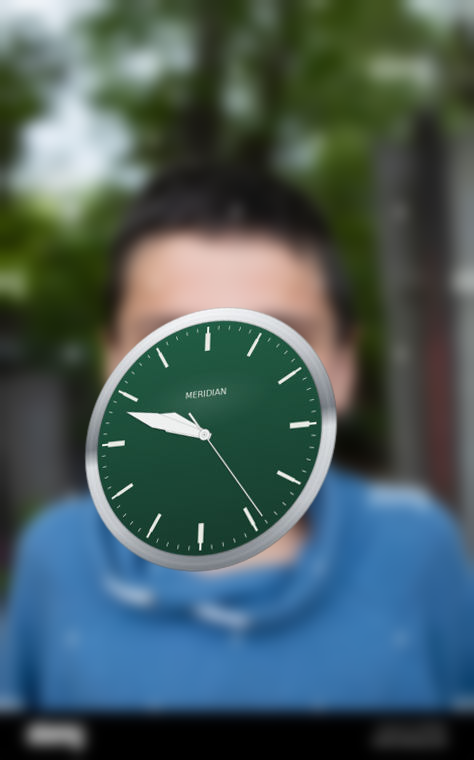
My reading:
9 h 48 min 24 s
